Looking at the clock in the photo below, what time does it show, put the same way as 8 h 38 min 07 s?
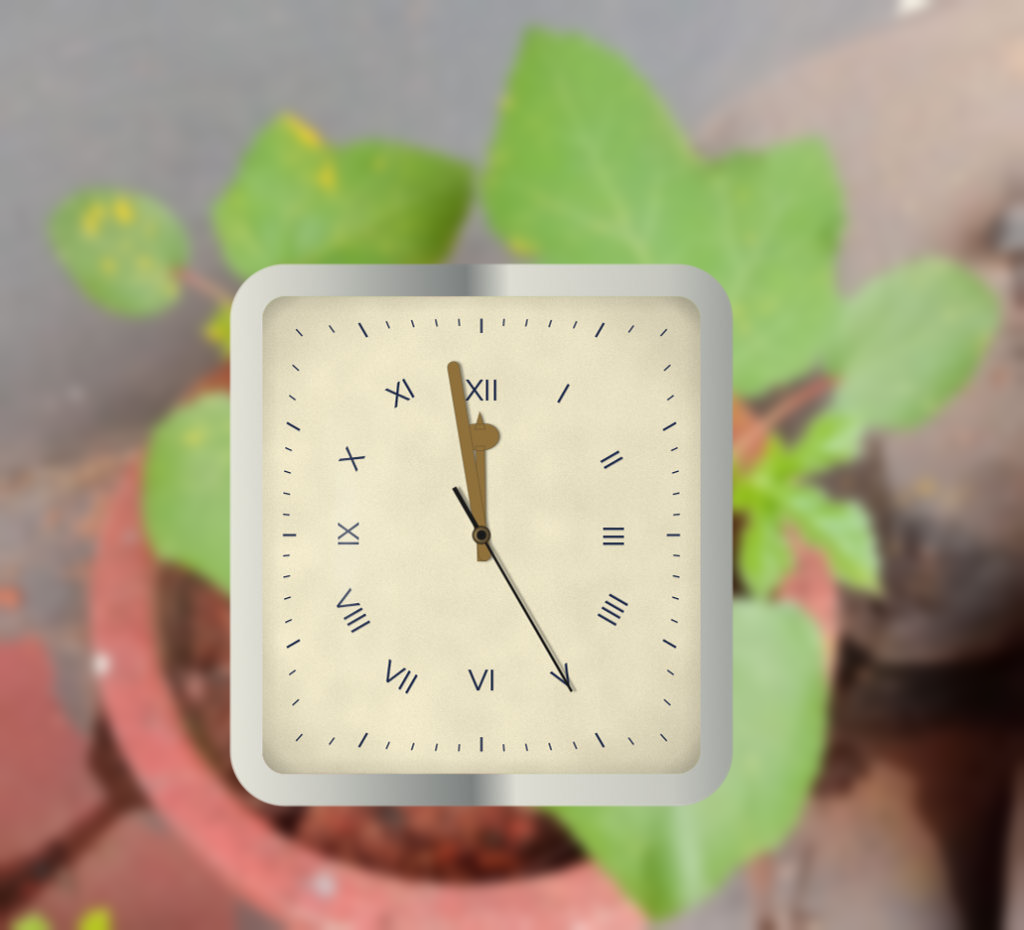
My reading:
11 h 58 min 25 s
